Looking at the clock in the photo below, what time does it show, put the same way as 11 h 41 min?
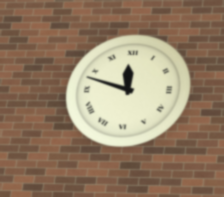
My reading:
11 h 48 min
